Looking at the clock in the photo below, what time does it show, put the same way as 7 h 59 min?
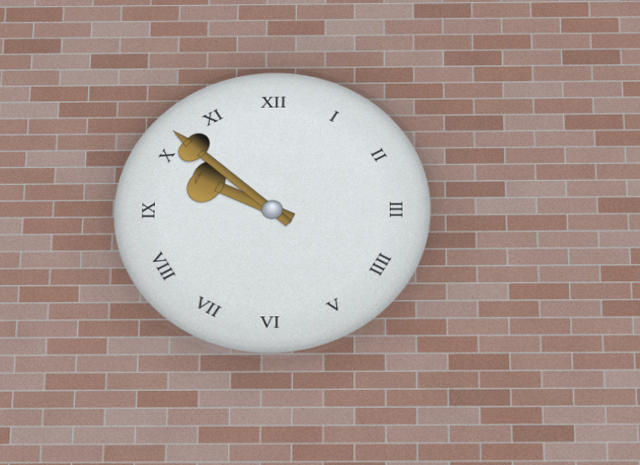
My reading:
9 h 52 min
